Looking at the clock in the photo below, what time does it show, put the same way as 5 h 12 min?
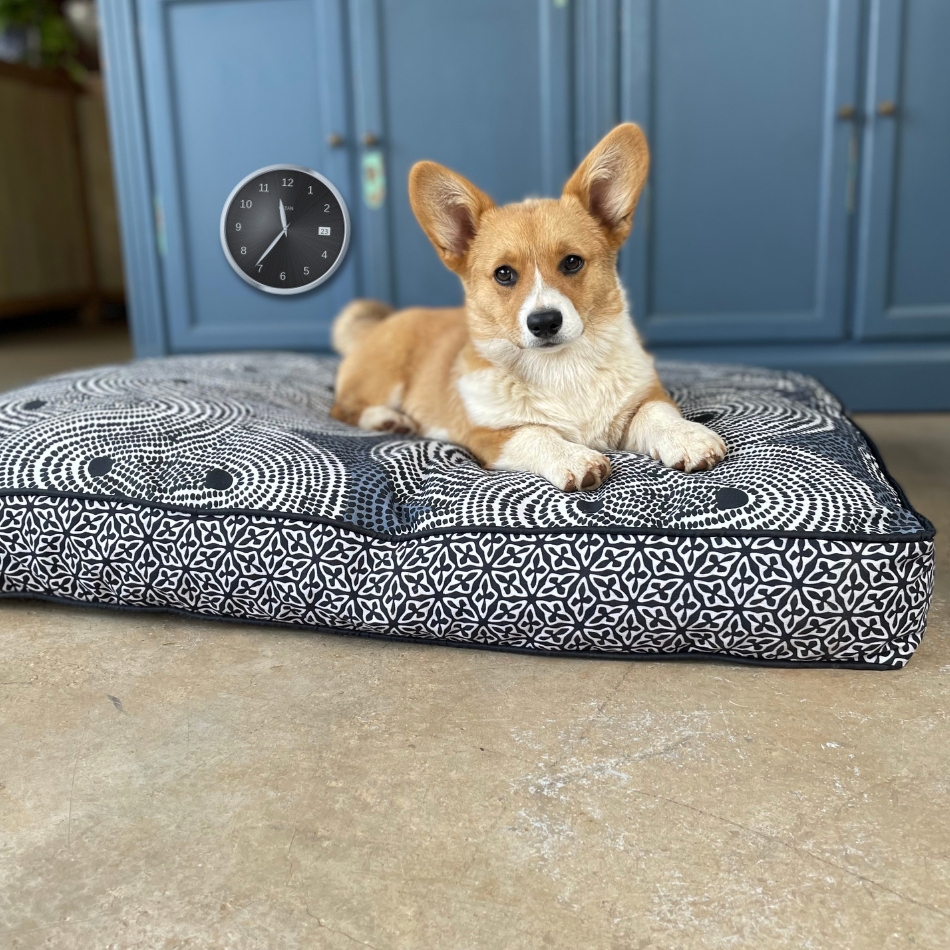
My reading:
11 h 36 min
